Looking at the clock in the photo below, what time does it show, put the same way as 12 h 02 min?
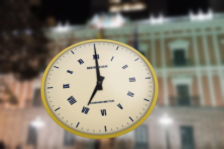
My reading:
7 h 00 min
